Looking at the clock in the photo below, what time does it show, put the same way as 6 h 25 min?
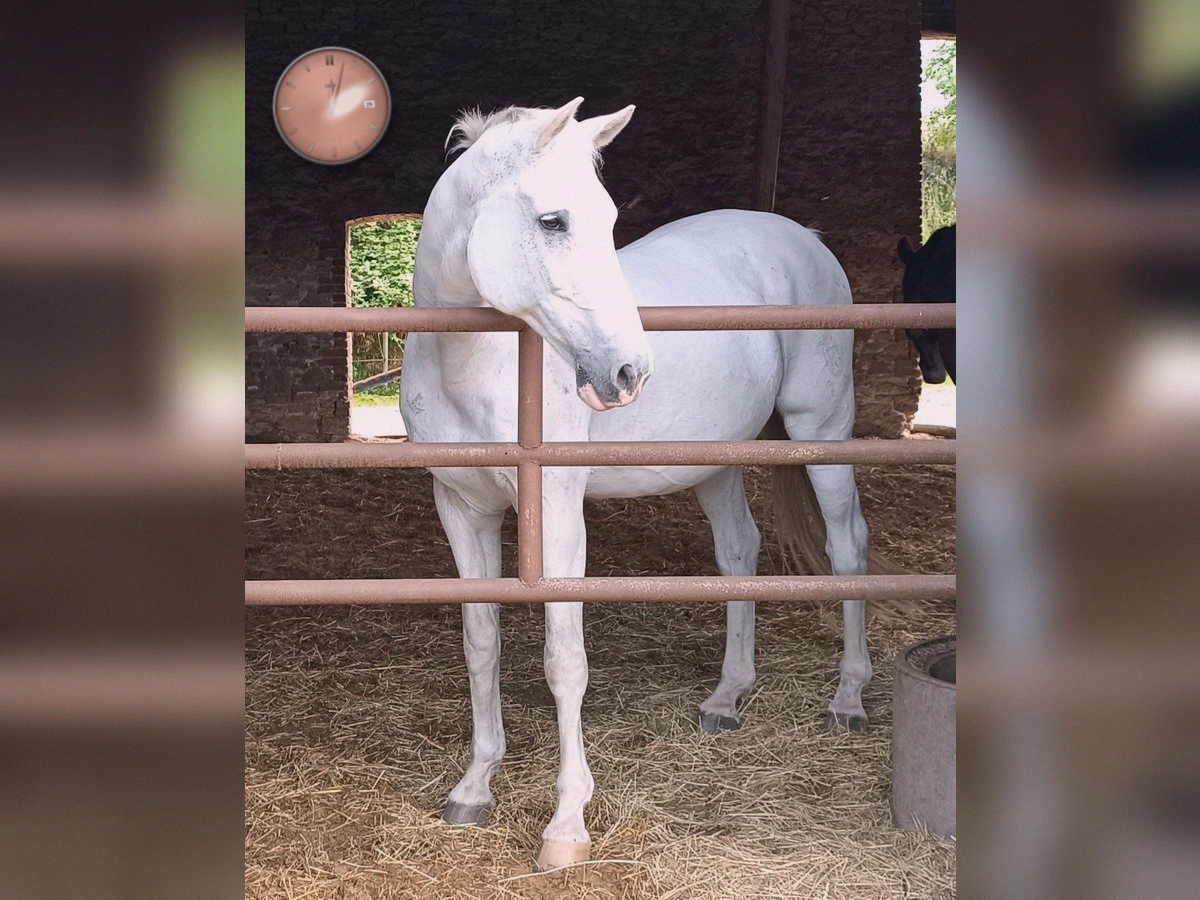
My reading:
12 h 03 min
